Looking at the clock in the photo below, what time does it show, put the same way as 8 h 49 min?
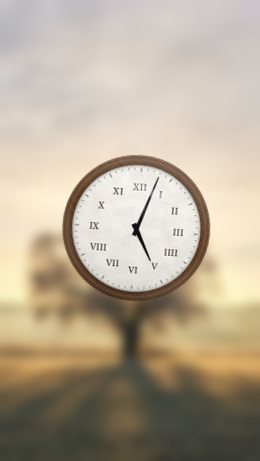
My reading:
5 h 03 min
